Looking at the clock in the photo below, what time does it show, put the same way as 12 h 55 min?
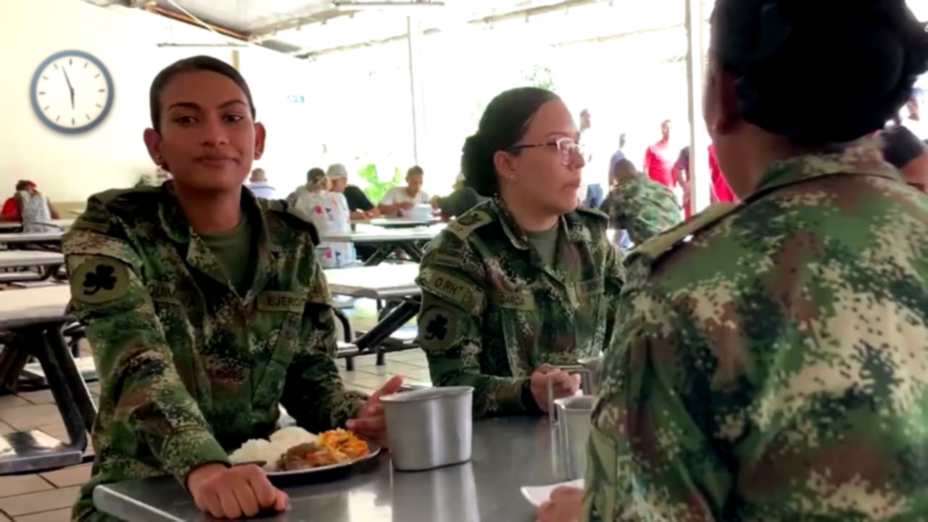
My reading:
5 h 57 min
